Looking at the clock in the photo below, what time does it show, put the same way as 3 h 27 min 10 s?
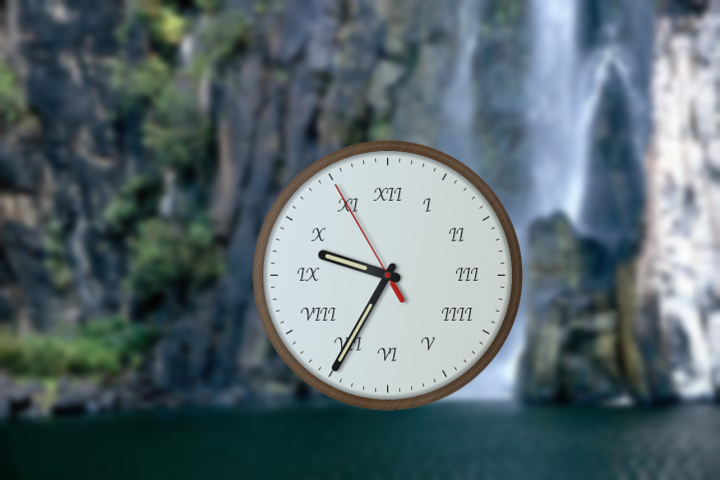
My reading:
9 h 34 min 55 s
